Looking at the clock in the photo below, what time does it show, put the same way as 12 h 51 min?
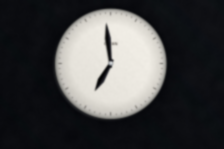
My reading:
6 h 59 min
